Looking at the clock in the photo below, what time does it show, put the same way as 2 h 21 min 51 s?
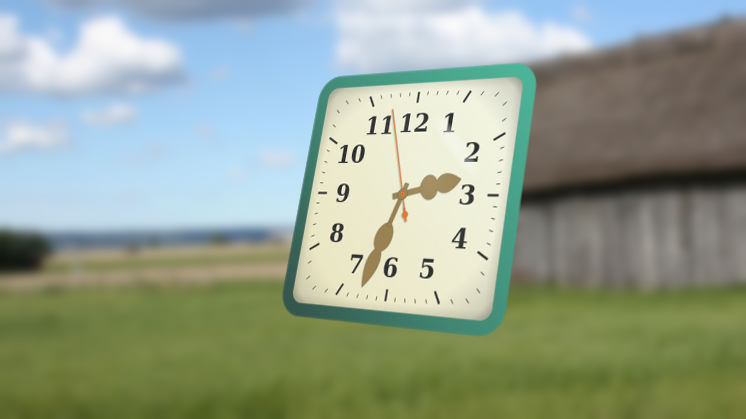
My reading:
2 h 32 min 57 s
